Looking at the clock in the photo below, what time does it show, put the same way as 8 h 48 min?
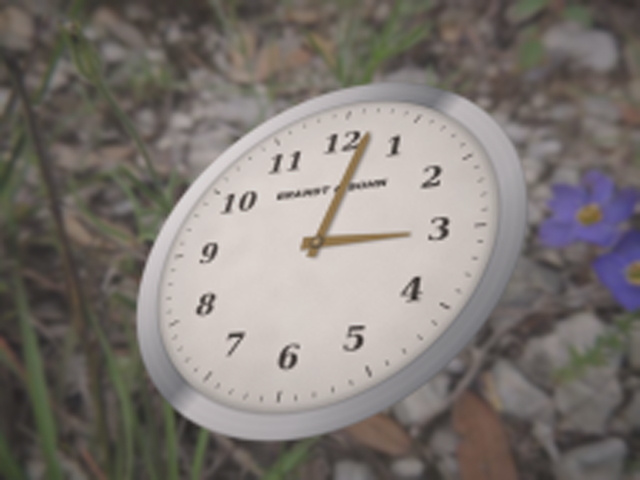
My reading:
3 h 02 min
